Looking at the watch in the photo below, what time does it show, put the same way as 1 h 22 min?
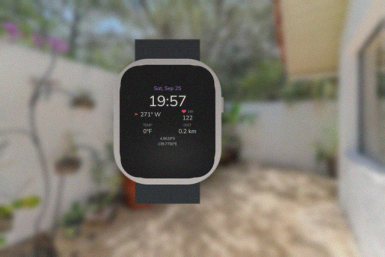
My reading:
19 h 57 min
